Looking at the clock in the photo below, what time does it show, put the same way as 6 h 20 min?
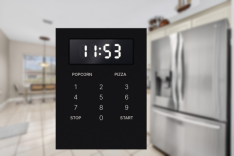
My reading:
11 h 53 min
